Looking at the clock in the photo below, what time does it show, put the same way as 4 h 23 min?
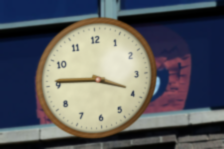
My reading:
3 h 46 min
